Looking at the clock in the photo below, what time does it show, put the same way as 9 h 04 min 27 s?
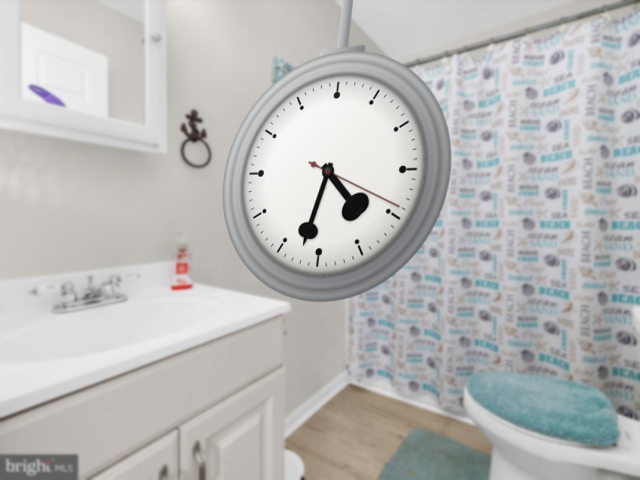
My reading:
4 h 32 min 19 s
